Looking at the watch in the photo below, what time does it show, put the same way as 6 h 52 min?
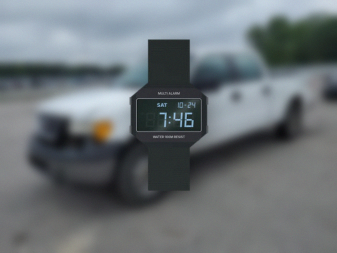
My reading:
7 h 46 min
